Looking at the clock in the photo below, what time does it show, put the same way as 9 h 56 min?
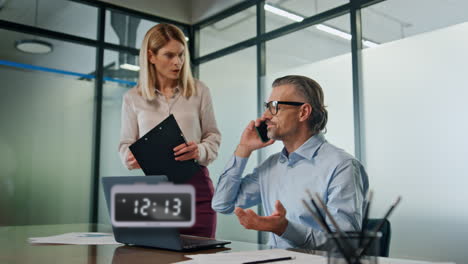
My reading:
12 h 13 min
